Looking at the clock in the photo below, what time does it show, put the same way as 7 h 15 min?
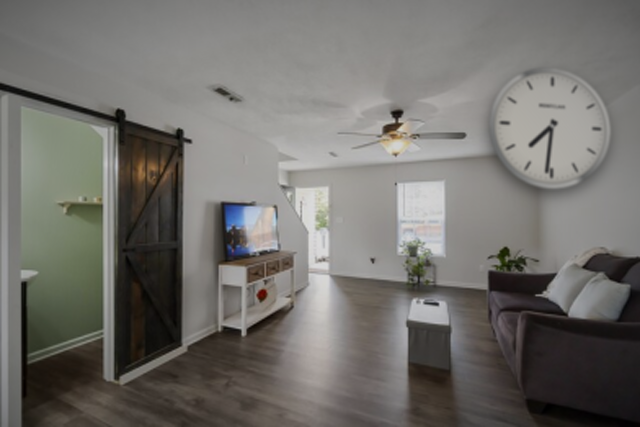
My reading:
7 h 31 min
